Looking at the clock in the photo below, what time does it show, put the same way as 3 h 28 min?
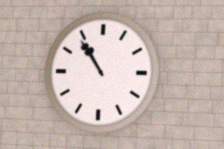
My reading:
10 h 54 min
